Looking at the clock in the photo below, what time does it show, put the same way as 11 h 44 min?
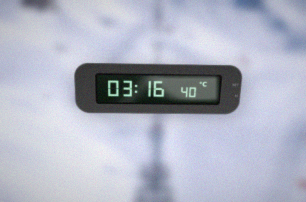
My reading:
3 h 16 min
